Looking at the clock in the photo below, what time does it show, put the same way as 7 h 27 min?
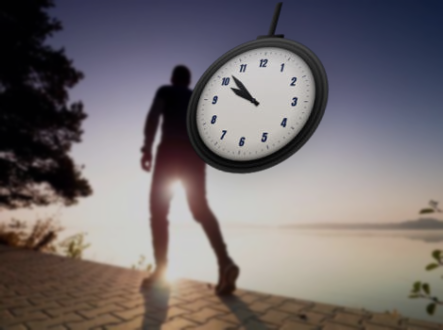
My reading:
9 h 52 min
